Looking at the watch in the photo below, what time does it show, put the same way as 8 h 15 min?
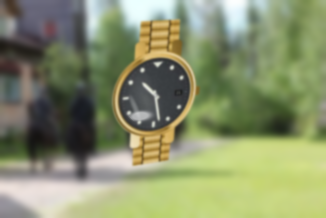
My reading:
10 h 28 min
